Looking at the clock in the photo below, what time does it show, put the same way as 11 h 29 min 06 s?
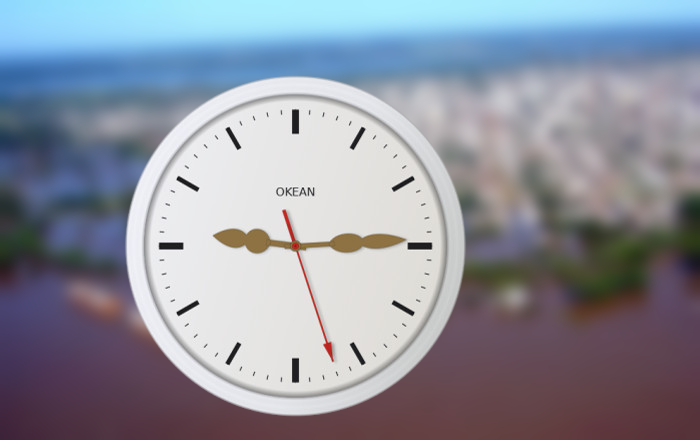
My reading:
9 h 14 min 27 s
